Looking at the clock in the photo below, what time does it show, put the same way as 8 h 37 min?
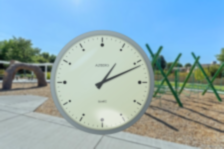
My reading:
1 h 11 min
